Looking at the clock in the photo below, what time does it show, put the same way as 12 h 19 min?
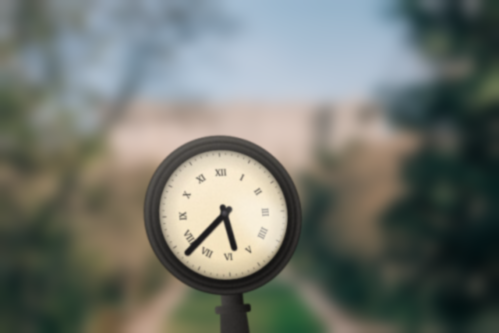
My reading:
5 h 38 min
